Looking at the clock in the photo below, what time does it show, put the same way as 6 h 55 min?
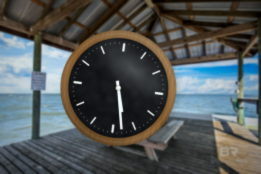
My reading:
5 h 28 min
